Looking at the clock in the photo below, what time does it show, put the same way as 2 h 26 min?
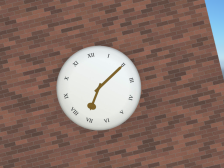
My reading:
7 h 10 min
